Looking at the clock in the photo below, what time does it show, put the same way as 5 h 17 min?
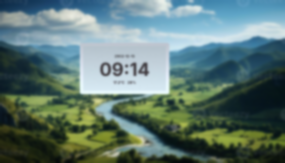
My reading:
9 h 14 min
